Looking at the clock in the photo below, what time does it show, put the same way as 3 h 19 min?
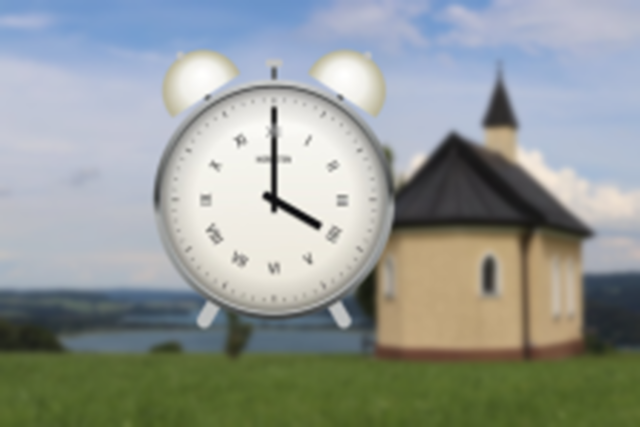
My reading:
4 h 00 min
